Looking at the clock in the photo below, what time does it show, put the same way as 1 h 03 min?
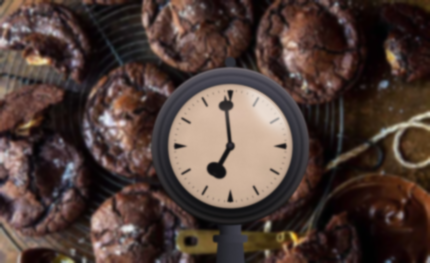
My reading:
6 h 59 min
